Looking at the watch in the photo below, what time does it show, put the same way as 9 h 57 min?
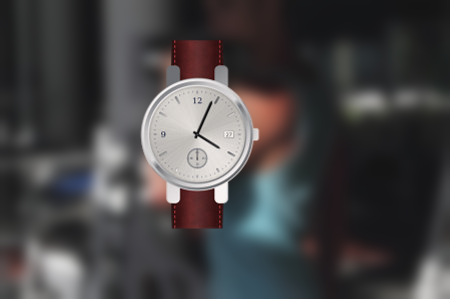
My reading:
4 h 04 min
